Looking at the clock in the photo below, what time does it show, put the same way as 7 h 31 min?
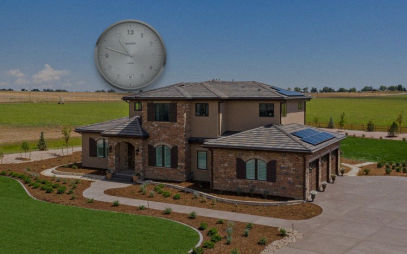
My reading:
10 h 48 min
